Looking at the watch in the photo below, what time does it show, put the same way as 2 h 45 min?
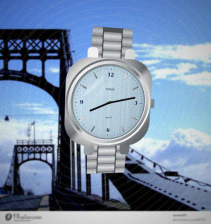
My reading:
8 h 13 min
